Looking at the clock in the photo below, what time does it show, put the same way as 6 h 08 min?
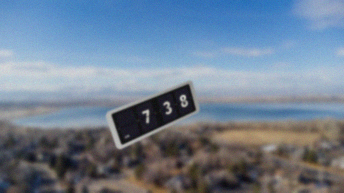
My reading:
7 h 38 min
